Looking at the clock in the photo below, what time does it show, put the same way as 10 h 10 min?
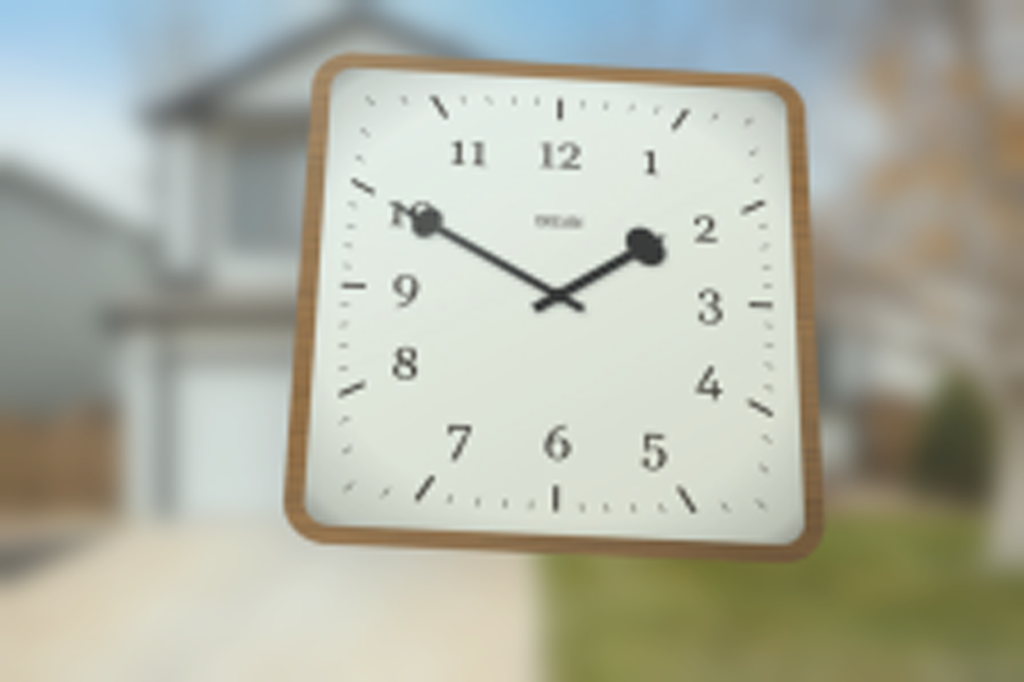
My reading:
1 h 50 min
